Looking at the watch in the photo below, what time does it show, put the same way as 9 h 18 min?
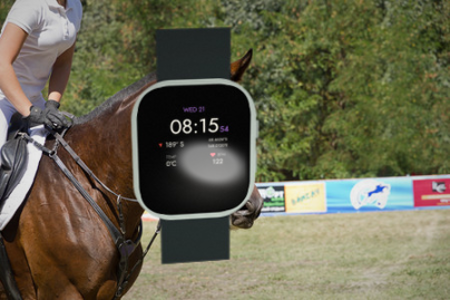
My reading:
8 h 15 min
